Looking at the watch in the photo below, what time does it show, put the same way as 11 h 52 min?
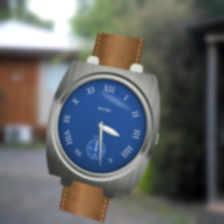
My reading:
3 h 28 min
